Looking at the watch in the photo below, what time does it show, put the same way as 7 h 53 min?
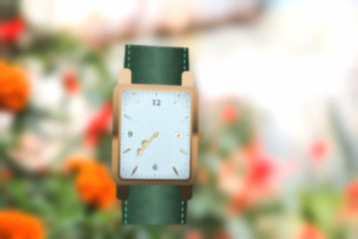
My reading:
7 h 37 min
